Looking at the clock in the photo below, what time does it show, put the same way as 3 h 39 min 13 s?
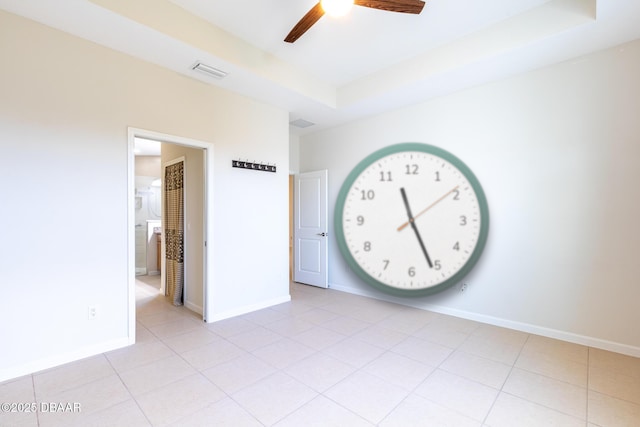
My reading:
11 h 26 min 09 s
